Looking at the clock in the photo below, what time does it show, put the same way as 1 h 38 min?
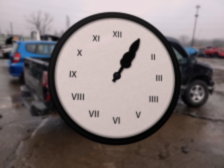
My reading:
1 h 05 min
